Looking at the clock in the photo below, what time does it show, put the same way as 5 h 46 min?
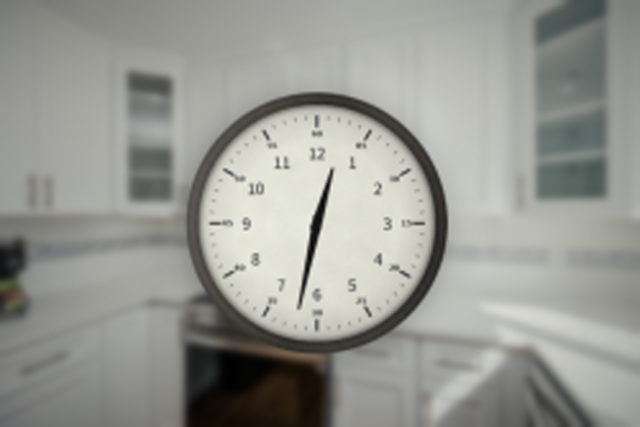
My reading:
12 h 32 min
